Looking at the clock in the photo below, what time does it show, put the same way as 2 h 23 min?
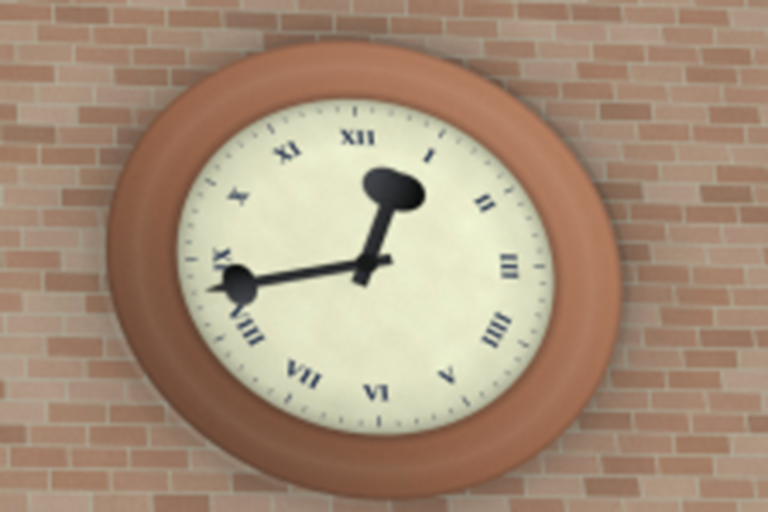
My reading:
12 h 43 min
